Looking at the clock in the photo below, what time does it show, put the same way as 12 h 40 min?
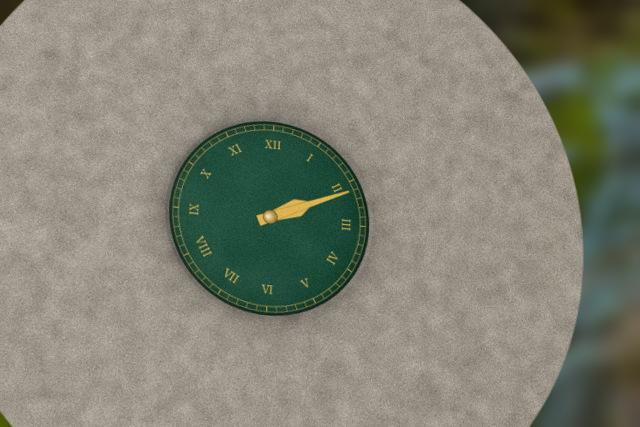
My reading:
2 h 11 min
